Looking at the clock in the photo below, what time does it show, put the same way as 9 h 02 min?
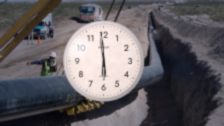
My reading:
5 h 59 min
